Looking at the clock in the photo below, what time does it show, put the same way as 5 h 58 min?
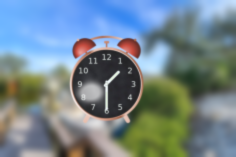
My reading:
1 h 30 min
